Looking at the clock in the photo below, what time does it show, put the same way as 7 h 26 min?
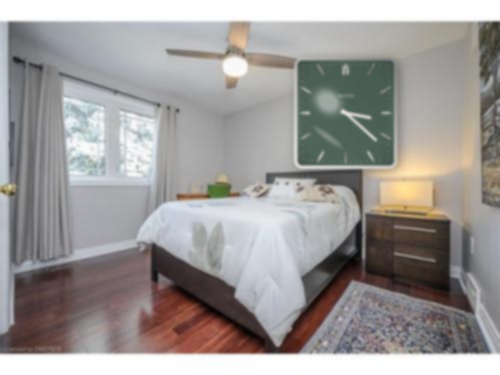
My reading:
3 h 22 min
